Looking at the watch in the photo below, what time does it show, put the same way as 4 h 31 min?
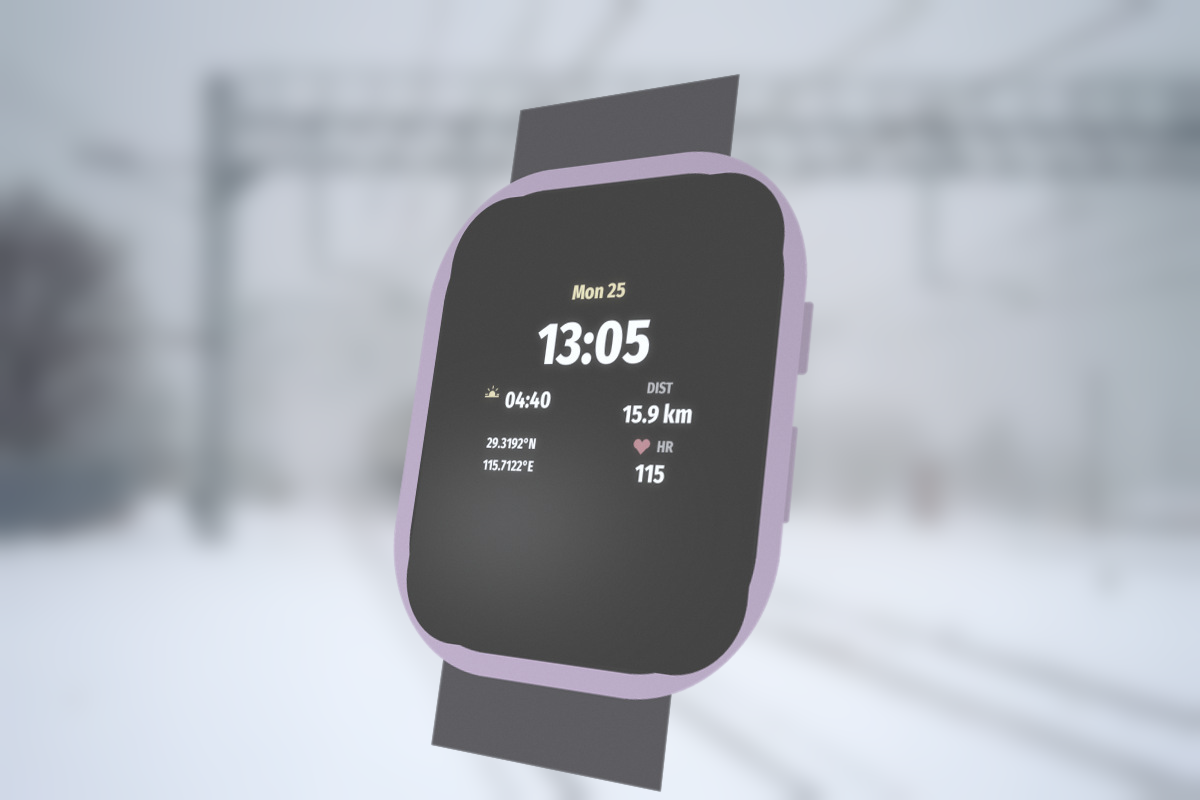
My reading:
13 h 05 min
